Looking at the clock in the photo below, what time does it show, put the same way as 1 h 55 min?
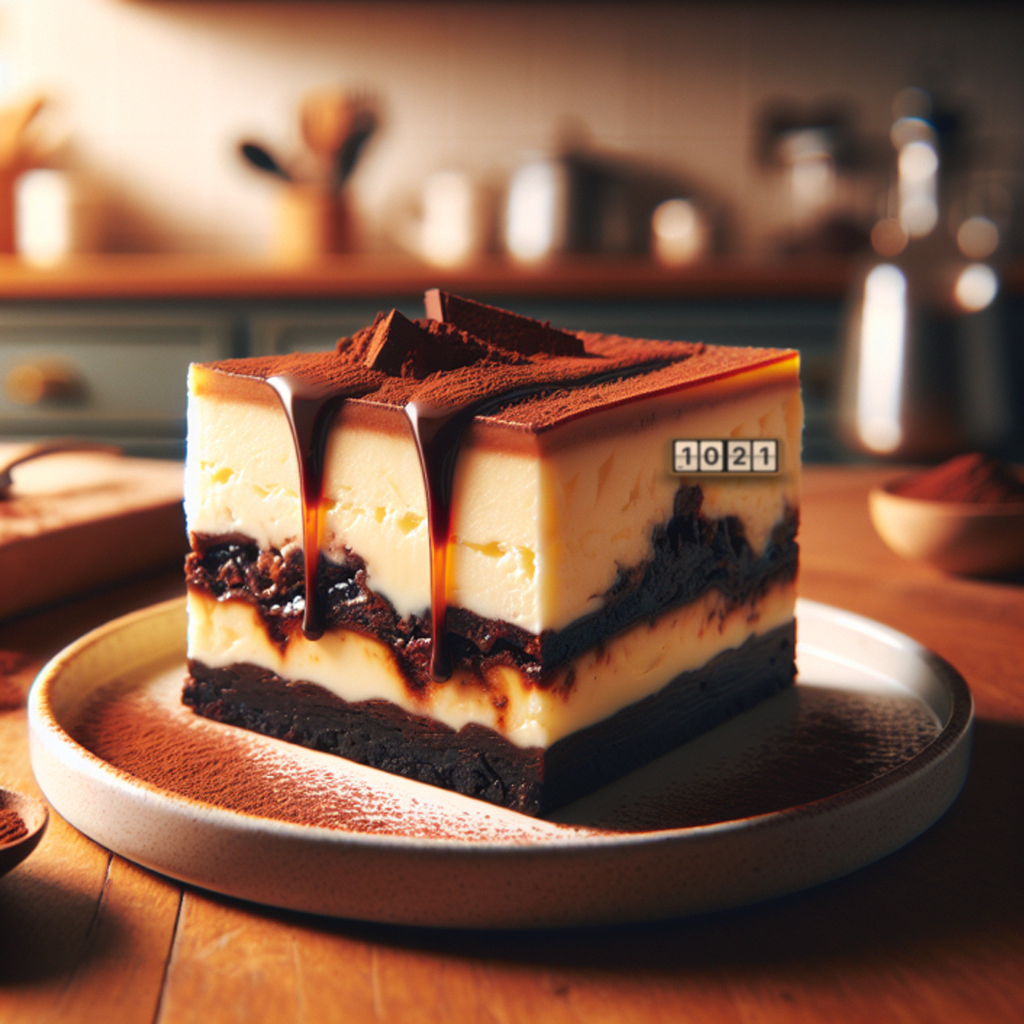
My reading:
10 h 21 min
